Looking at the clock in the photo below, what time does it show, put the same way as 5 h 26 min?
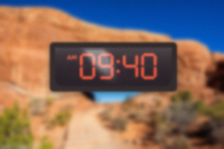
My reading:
9 h 40 min
